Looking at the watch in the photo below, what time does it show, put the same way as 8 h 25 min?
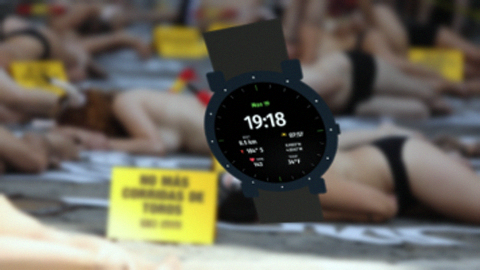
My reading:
19 h 18 min
